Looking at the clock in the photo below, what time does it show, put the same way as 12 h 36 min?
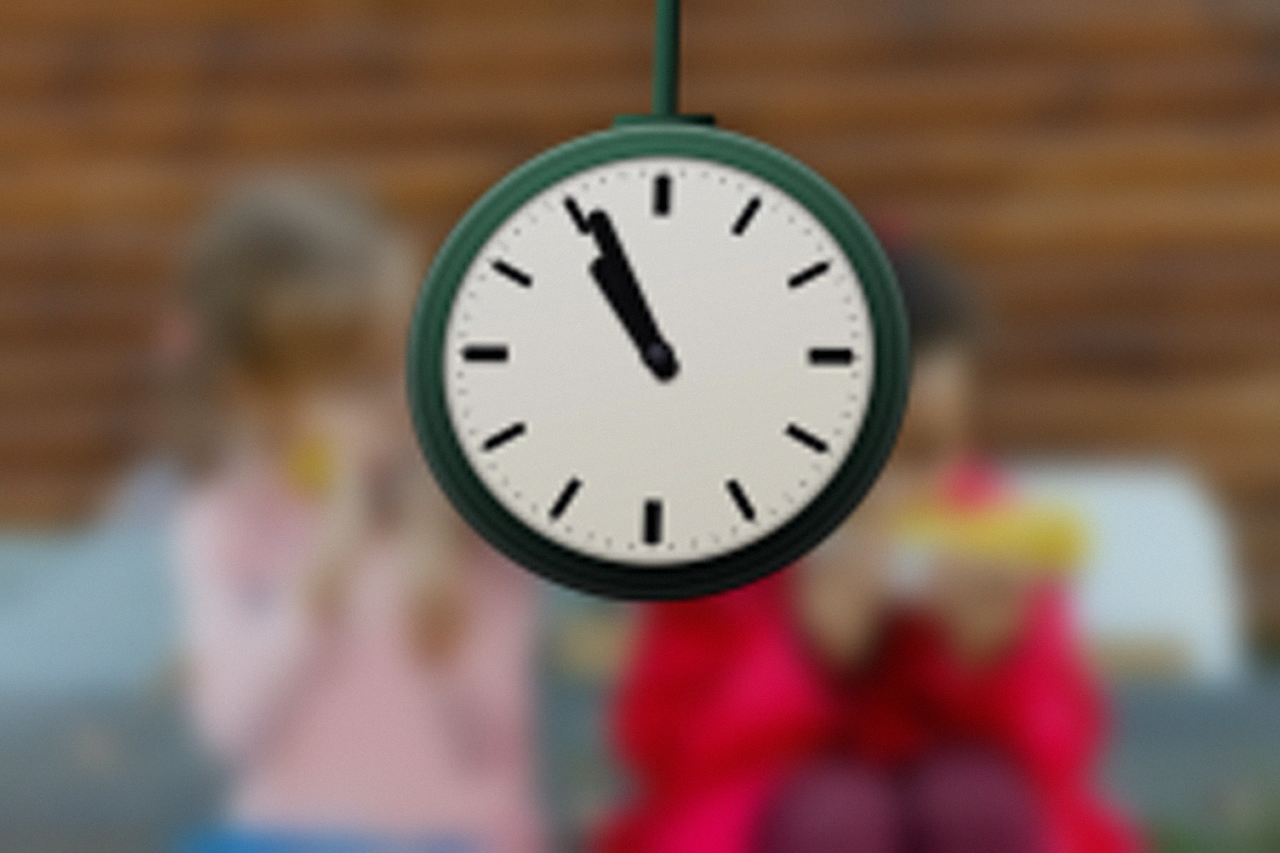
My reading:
10 h 56 min
